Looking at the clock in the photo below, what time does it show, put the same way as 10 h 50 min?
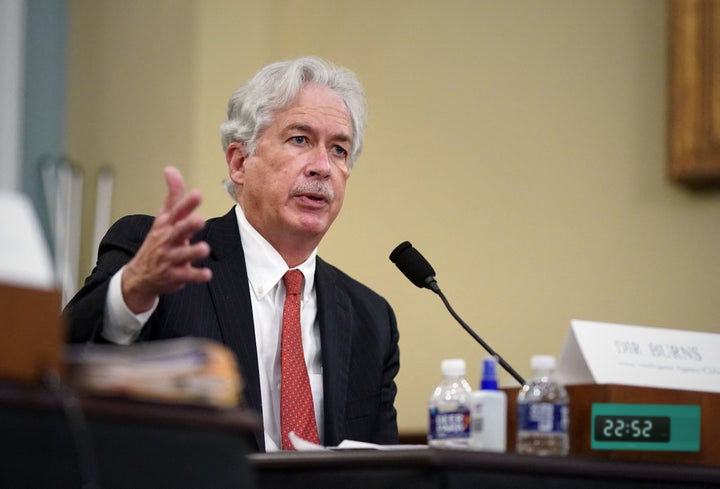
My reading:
22 h 52 min
